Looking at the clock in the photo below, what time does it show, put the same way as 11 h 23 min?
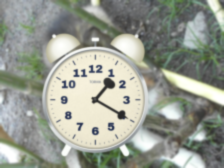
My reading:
1 h 20 min
